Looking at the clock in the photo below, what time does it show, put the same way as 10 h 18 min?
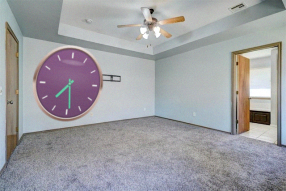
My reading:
7 h 29 min
